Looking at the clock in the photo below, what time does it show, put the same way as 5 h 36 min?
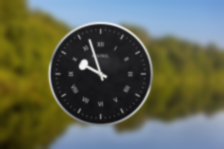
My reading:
9 h 57 min
